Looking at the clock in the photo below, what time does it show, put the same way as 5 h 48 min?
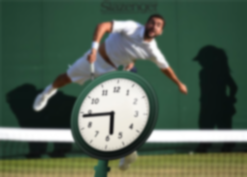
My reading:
5 h 44 min
